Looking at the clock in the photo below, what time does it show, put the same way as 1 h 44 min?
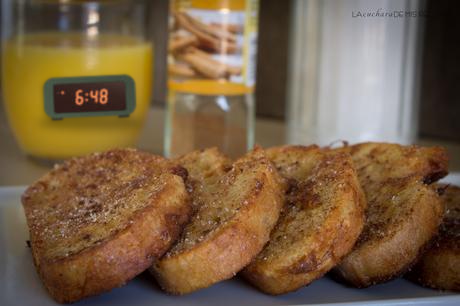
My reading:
6 h 48 min
